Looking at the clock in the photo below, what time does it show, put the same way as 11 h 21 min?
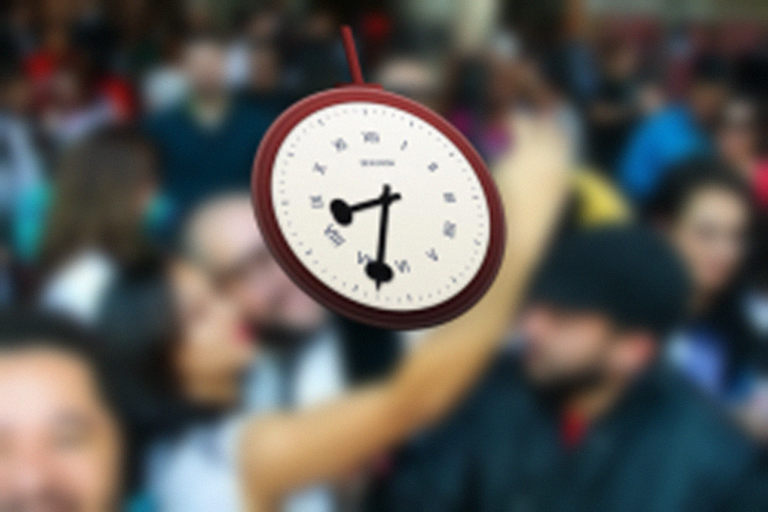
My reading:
8 h 33 min
